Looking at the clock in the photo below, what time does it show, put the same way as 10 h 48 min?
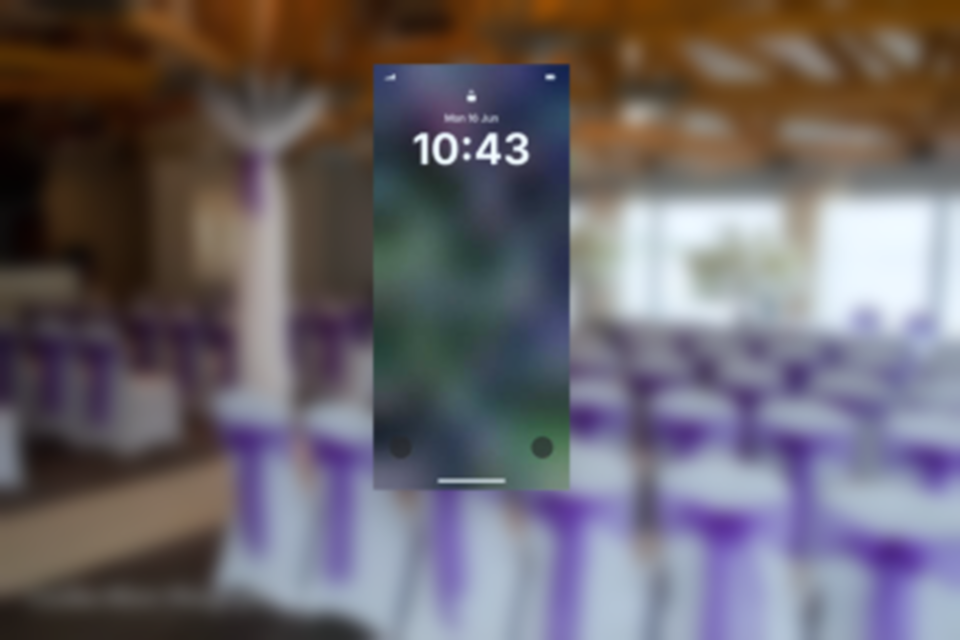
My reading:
10 h 43 min
